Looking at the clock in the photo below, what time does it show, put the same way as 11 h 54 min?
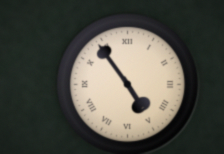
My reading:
4 h 54 min
